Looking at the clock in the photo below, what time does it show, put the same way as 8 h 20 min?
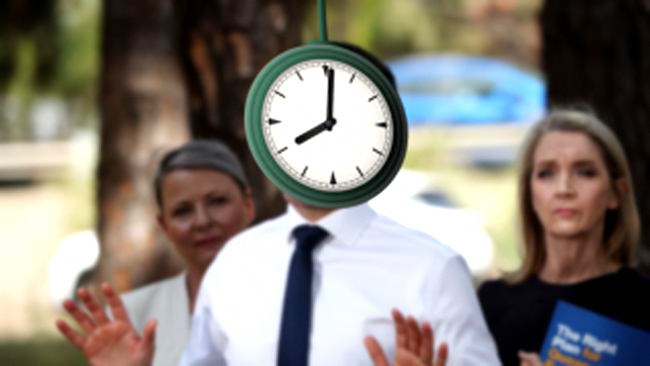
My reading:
8 h 01 min
